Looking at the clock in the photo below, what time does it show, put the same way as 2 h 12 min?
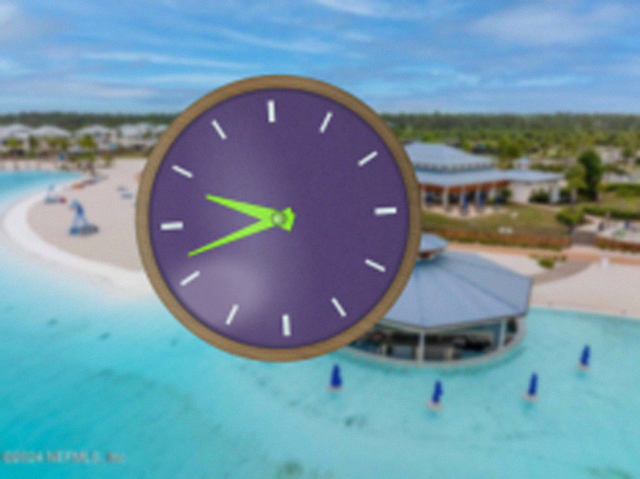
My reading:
9 h 42 min
